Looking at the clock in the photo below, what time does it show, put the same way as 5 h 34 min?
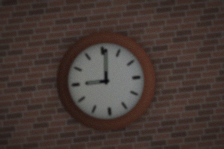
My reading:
9 h 01 min
